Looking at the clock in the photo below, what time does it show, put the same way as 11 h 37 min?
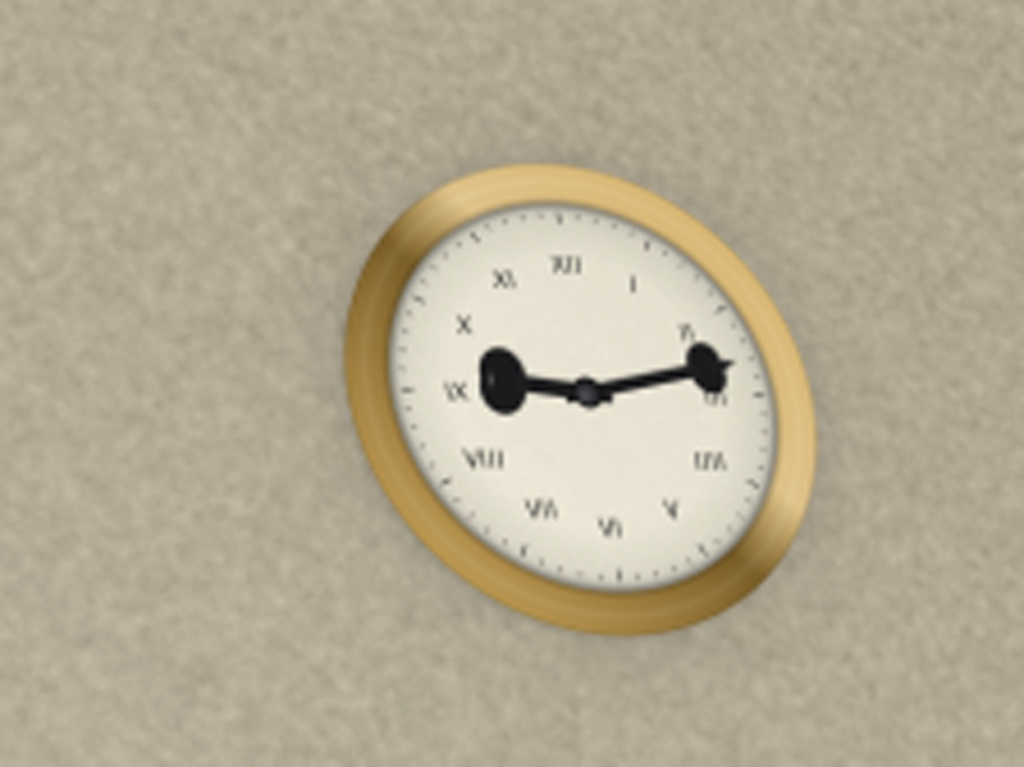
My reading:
9 h 13 min
